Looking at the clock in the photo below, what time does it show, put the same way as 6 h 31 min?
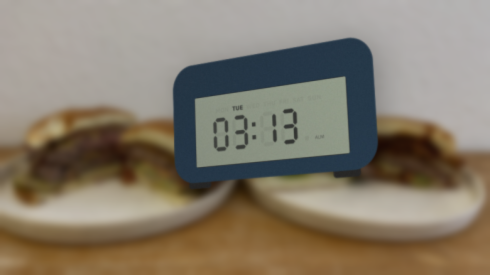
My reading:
3 h 13 min
